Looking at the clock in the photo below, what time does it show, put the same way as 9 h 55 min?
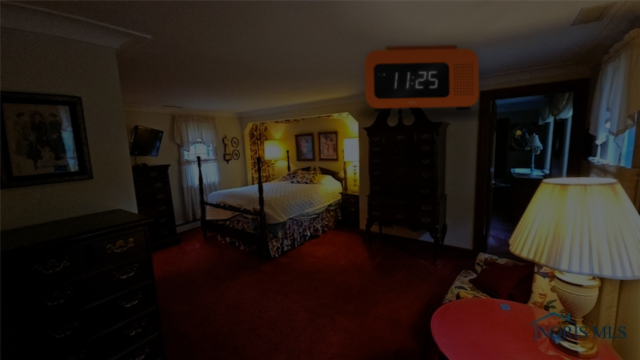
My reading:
11 h 25 min
